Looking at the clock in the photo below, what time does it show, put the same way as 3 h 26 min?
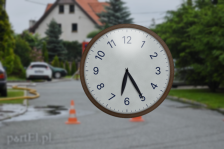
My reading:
6 h 25 min
